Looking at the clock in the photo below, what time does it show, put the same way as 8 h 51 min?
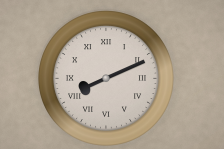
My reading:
8 h 11 min
